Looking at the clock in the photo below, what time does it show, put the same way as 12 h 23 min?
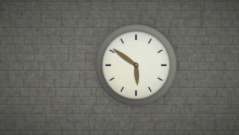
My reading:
5 h 51 min
